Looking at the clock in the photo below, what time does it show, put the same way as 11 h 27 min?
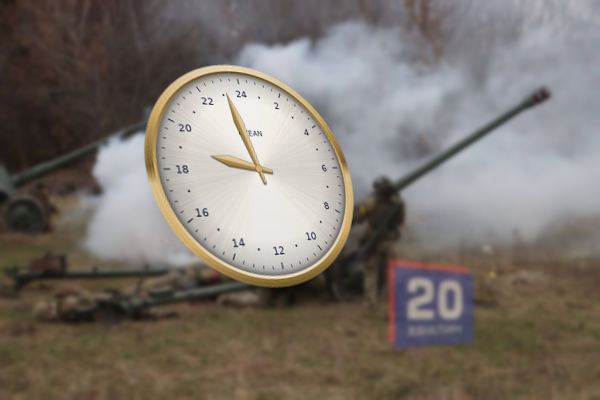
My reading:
18 h 58 min
